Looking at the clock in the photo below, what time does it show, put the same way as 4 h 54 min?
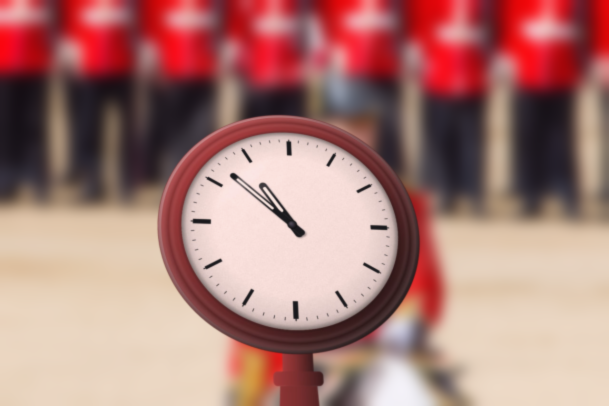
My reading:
10 h 52 min
